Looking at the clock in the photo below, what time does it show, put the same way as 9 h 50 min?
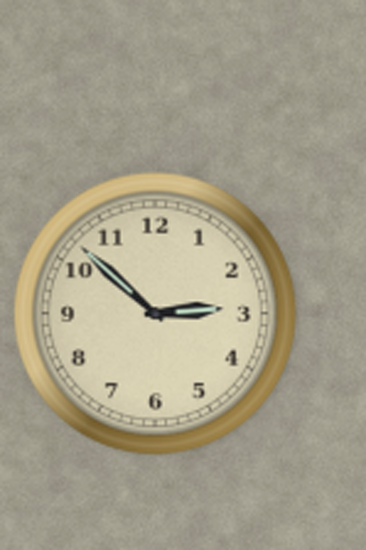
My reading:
2 h 52 min
